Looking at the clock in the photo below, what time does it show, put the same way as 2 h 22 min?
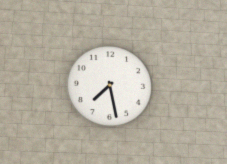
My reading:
7 h 28 min
